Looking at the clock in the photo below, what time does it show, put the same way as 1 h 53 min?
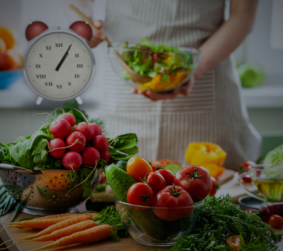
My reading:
1 h 05 min
